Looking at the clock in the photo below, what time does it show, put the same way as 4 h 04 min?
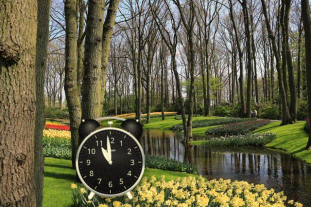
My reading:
10 h 59 min
